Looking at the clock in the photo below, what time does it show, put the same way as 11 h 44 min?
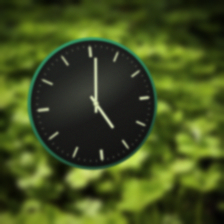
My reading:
5 h 01 min
